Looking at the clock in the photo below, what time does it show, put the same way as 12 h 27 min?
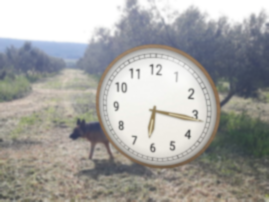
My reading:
6 h 16 min
